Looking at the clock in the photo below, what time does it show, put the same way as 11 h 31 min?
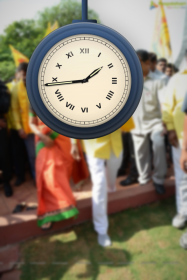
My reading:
1 h 44 min
